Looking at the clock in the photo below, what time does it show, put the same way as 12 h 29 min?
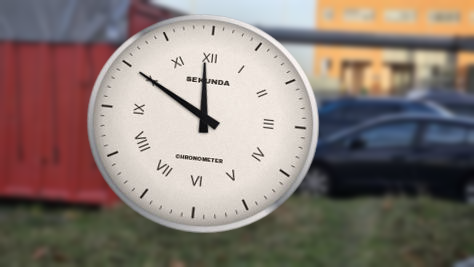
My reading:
11 h 50 min
